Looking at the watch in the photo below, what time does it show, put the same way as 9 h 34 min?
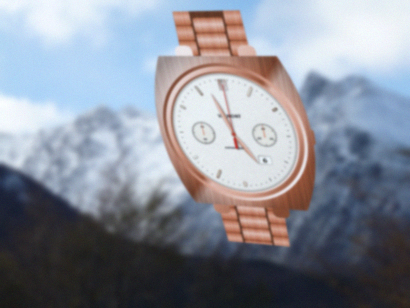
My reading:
4 h 57 min
